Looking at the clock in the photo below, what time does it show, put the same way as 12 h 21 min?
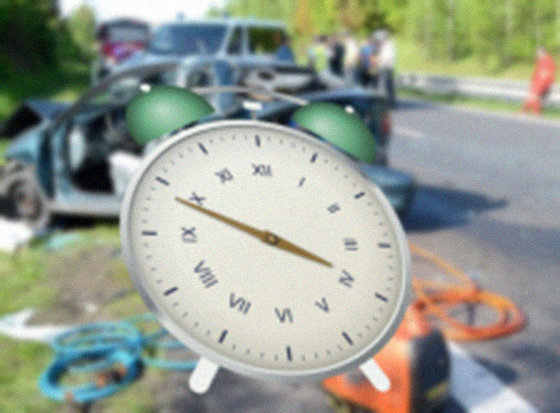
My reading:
3 h 49 min
